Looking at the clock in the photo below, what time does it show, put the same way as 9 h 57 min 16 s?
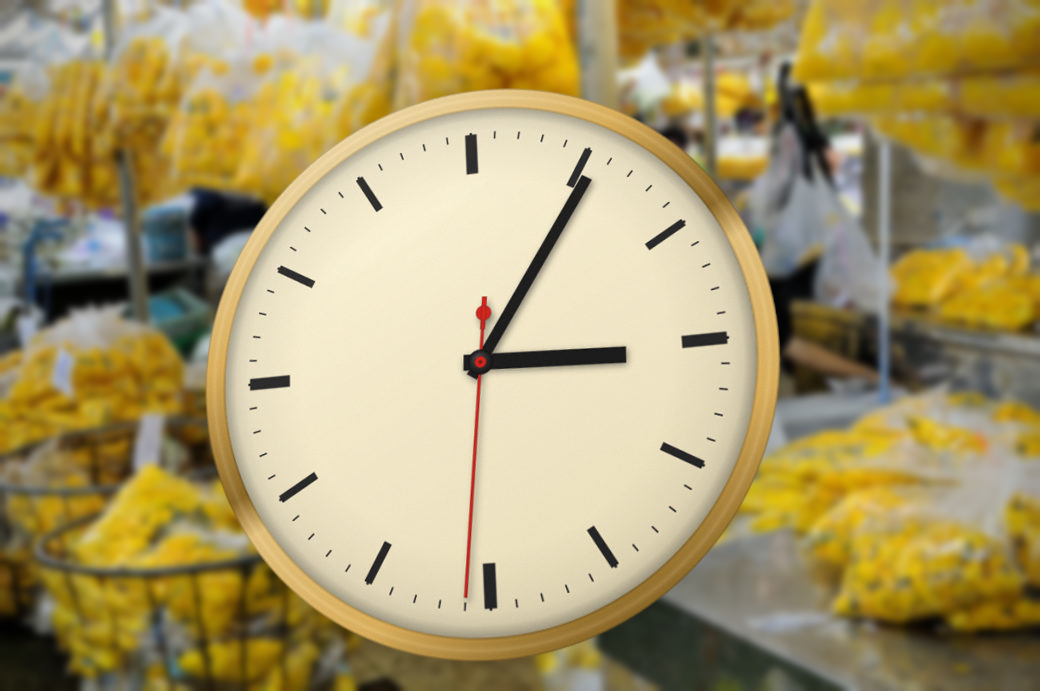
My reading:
3 h 05 min 31 s
